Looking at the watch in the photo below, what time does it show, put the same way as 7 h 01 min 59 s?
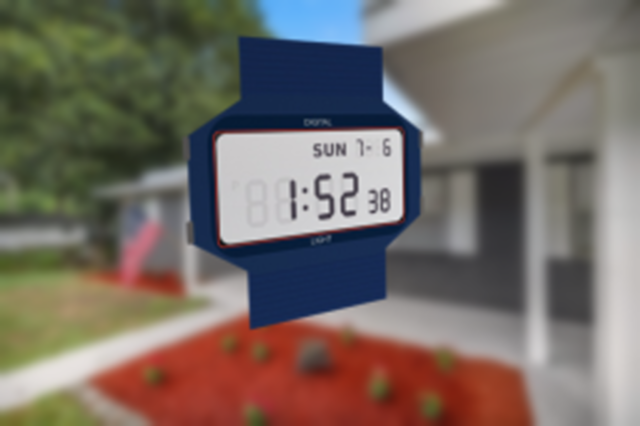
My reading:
1 h 52 min 38 s
